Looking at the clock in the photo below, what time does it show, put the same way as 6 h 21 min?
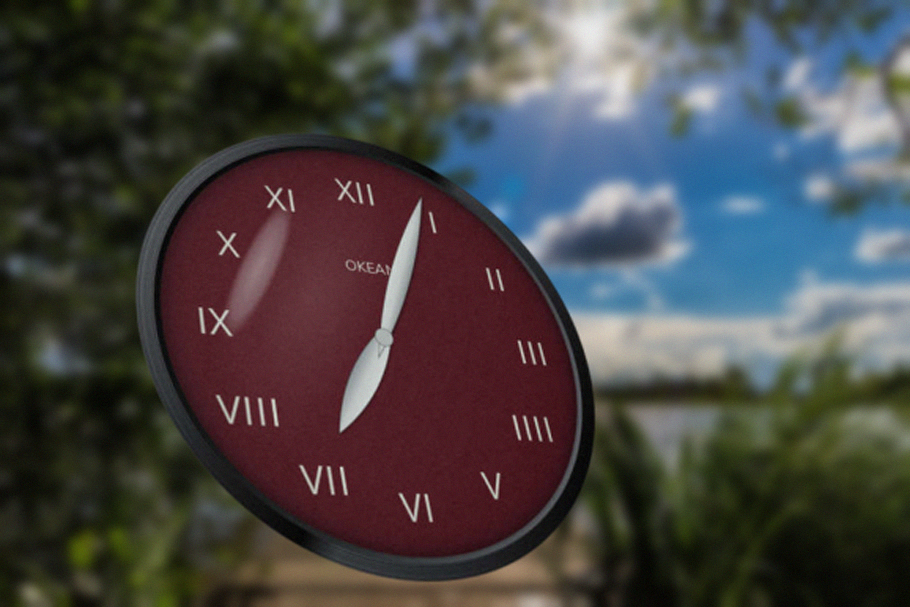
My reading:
7 h 04 min
